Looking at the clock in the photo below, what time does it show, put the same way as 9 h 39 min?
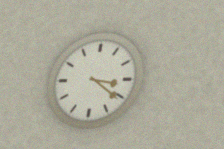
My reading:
3 h 21 min
